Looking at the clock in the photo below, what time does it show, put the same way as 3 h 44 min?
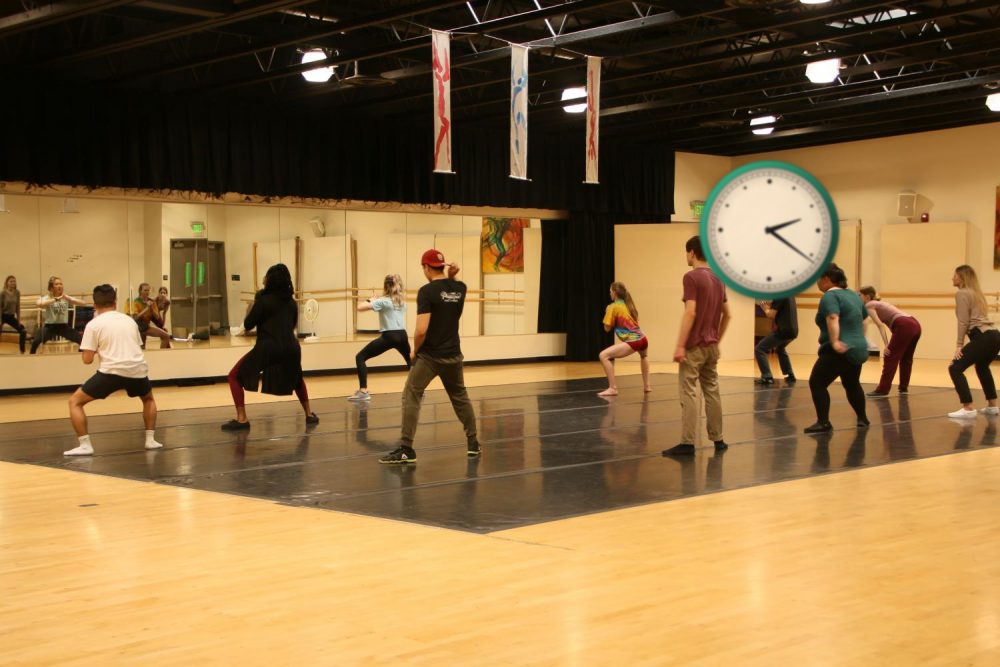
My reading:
2 h 21 min
